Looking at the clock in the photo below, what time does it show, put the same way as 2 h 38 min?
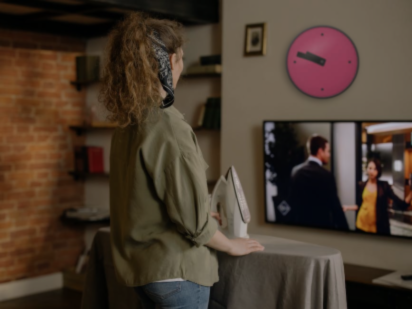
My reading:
9 h 48 min
